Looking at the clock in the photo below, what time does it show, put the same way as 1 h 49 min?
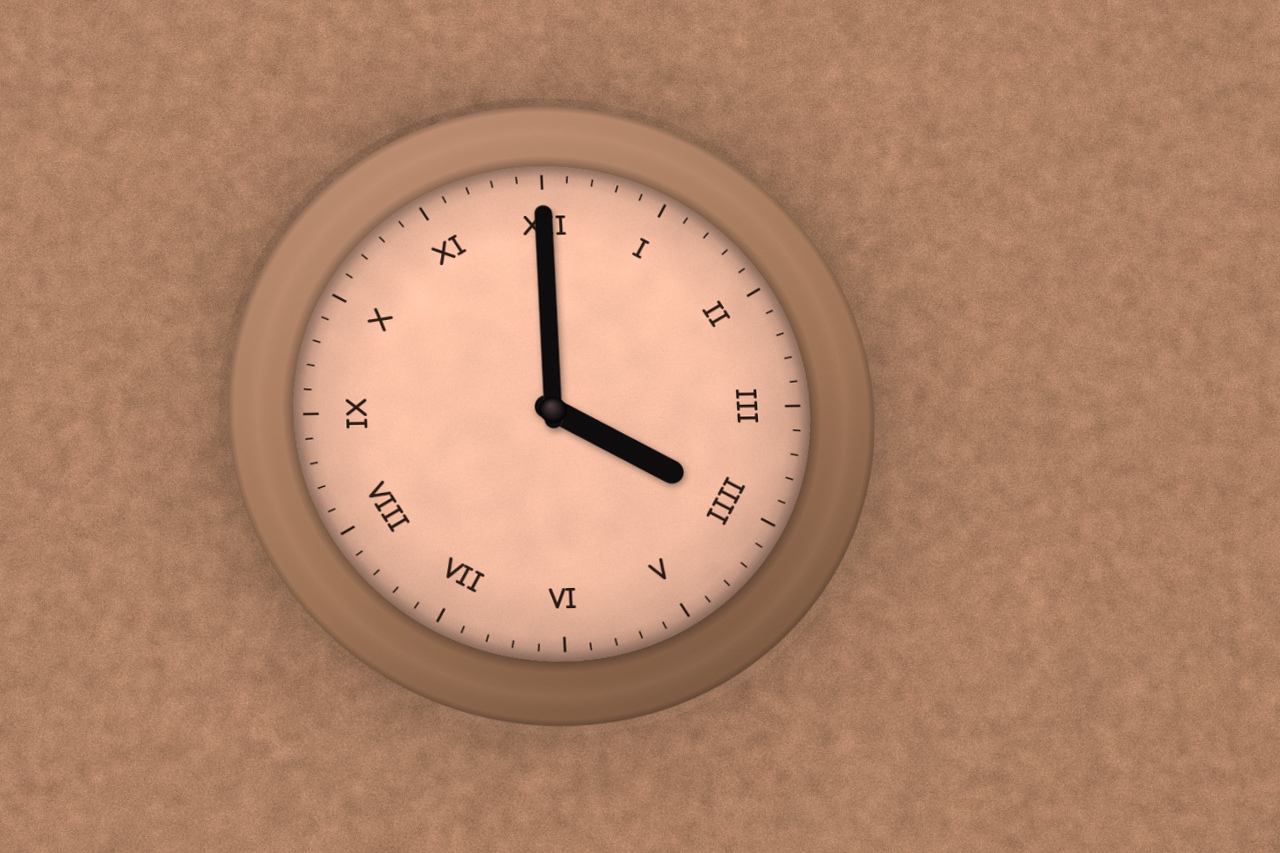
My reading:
4 h 00 min
